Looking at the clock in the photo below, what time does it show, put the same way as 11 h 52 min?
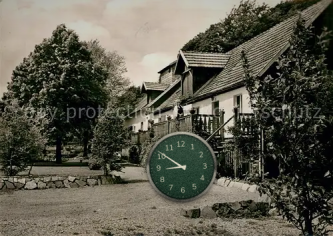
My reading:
8 h 51 min
